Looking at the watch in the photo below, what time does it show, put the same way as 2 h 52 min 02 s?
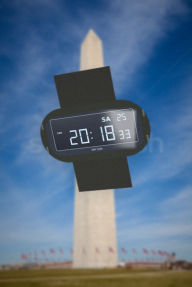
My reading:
20 h 18 min 33 s
